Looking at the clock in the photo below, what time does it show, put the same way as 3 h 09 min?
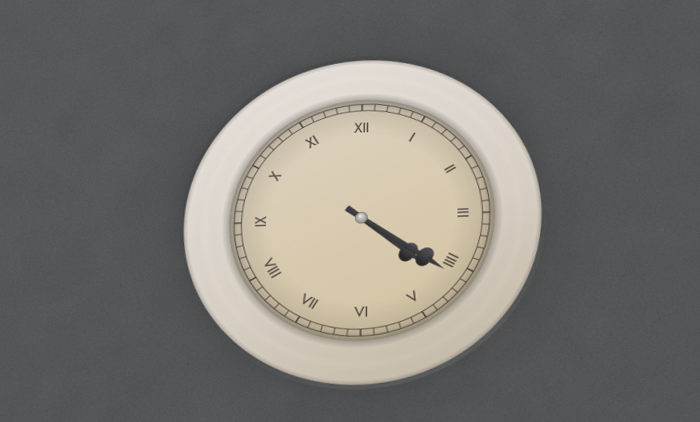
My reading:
4 h 21 min
